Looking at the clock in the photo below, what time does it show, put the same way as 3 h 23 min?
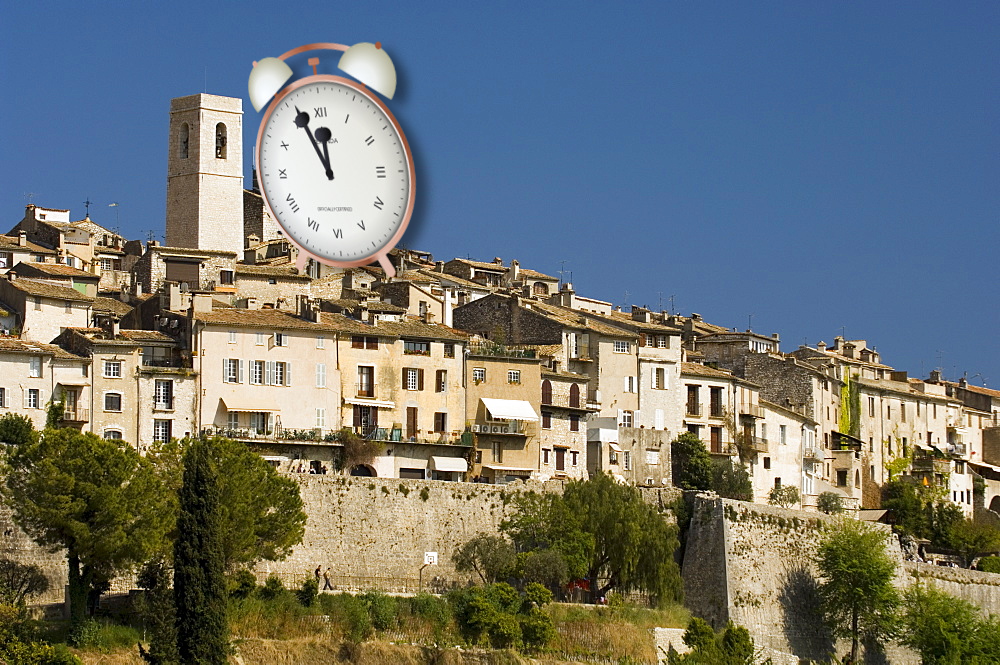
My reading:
11 h 56 min
